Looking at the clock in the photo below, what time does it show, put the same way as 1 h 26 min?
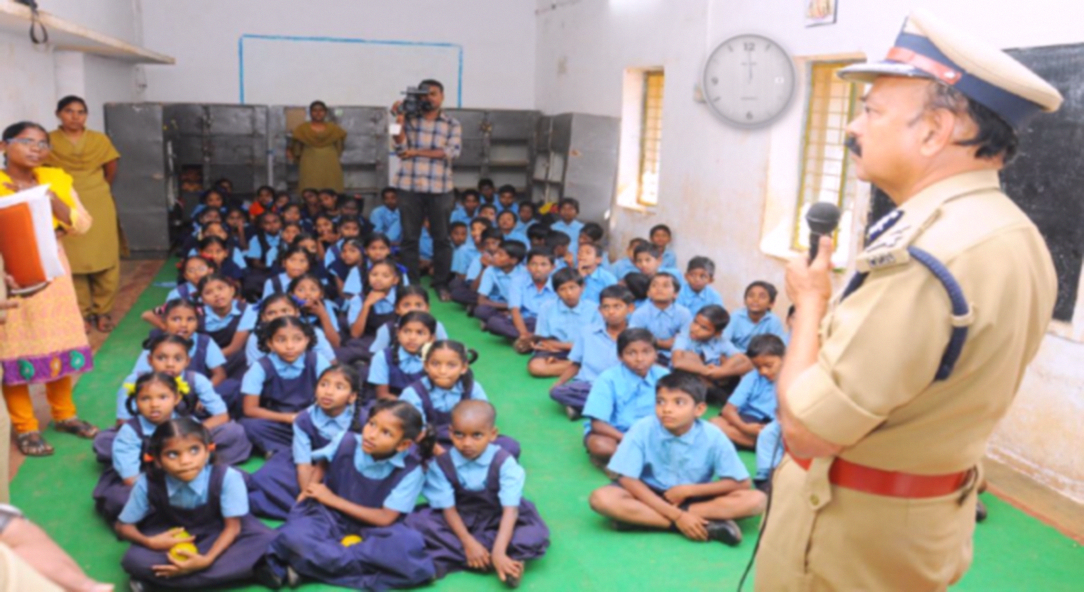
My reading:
12 h 00 min
